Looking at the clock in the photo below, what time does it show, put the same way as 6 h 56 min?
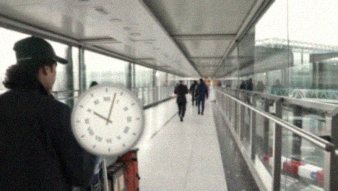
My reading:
10 h 03 min
